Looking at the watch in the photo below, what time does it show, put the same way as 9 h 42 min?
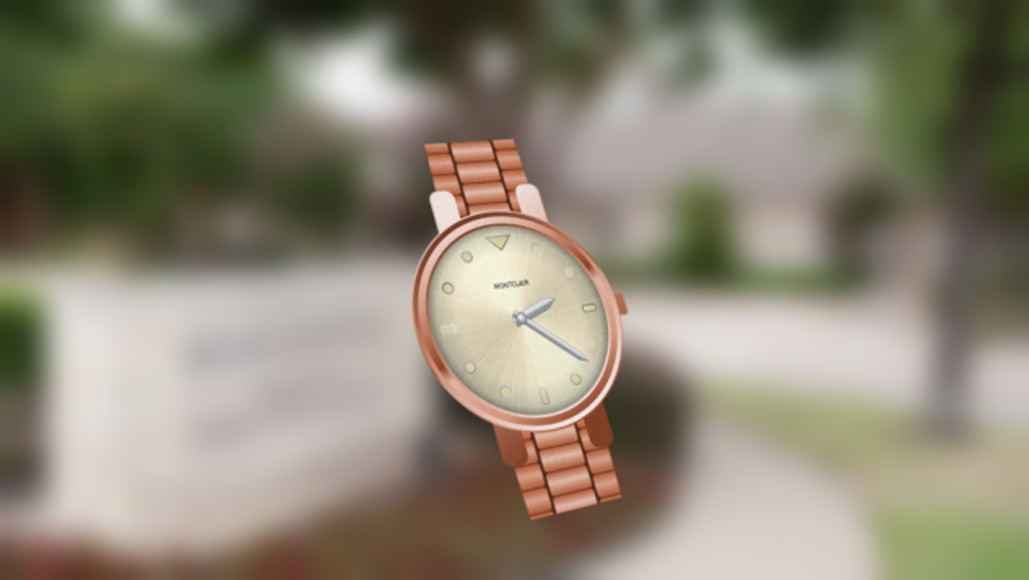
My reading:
2 h 22 min
